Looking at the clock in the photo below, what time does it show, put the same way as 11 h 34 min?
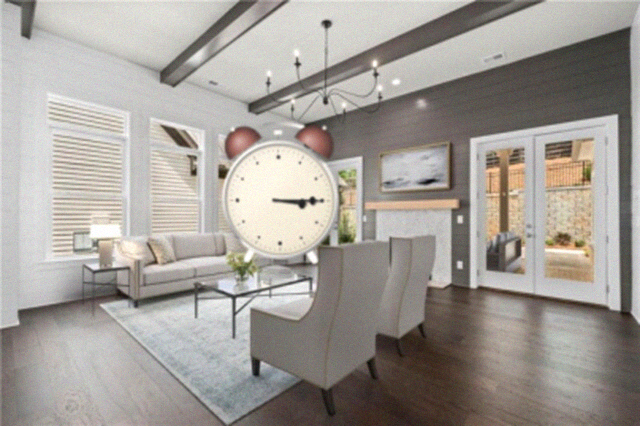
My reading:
3 h 15 min
